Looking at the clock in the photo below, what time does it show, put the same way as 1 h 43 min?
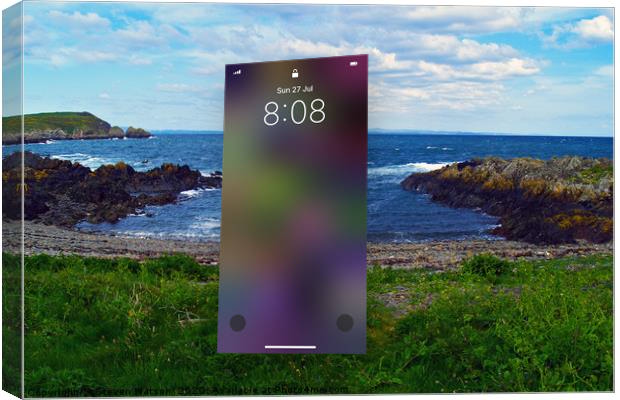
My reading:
8 h 08 min
